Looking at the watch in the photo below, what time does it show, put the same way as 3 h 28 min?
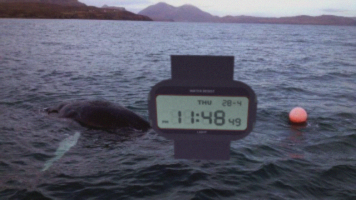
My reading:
11 h 48 min
